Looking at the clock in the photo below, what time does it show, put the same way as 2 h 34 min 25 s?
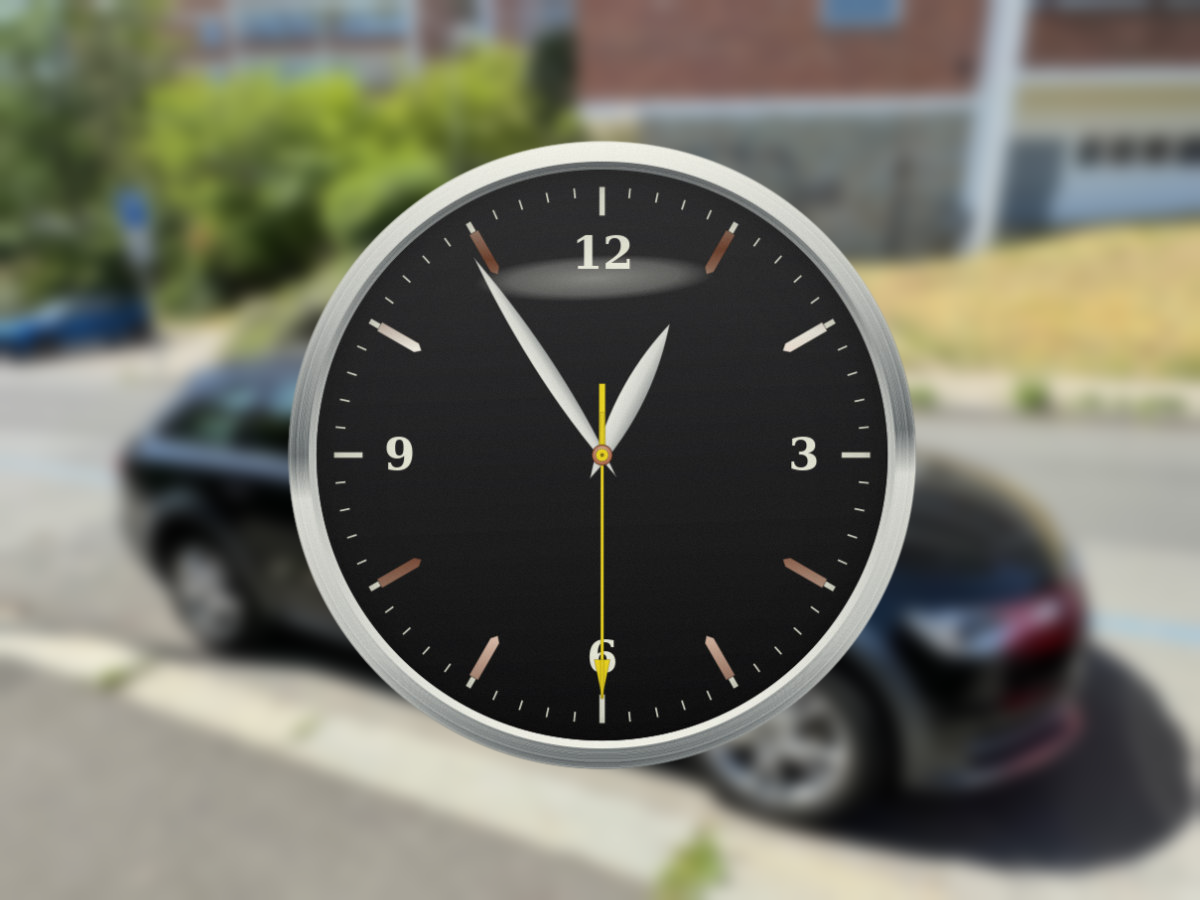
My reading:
12 h 54 min 30 s
